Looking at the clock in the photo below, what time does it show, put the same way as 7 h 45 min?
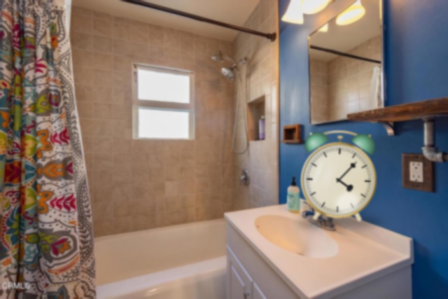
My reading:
4 h 07 min
